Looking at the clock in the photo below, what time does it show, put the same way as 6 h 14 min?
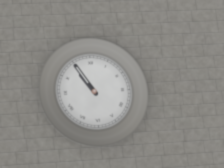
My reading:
10 h 55 min
